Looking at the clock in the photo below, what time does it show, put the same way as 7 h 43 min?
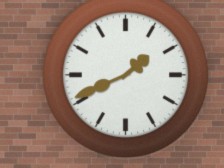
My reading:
1 h 41 min
